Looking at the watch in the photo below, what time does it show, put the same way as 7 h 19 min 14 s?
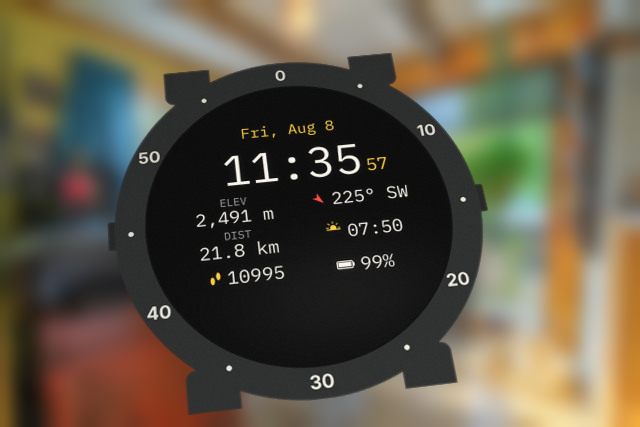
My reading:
11 h 35 min 57 s
